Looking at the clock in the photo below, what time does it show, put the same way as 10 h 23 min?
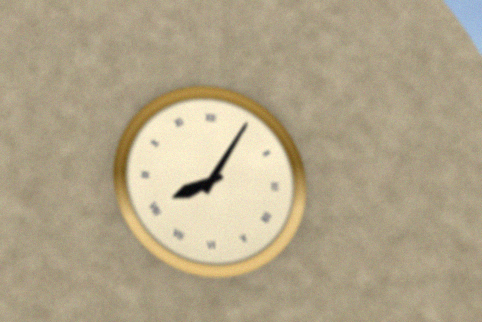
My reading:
8 h 05 min
